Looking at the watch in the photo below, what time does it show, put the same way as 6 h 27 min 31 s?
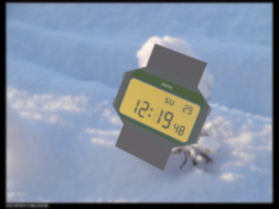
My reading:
12 h 19 min 48 s
